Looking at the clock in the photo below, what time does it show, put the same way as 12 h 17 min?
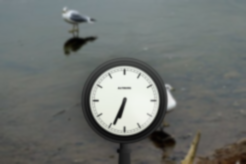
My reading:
6 h 34 min
